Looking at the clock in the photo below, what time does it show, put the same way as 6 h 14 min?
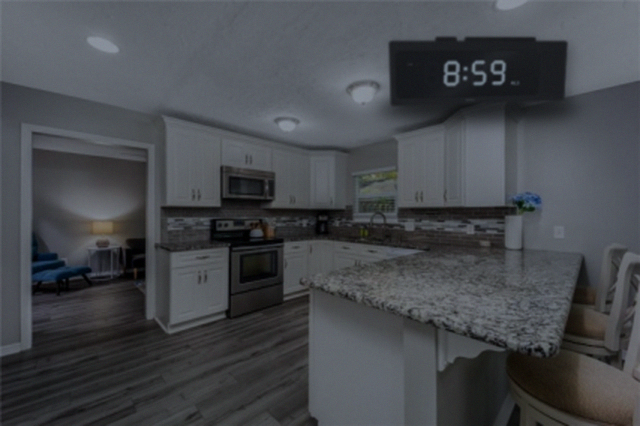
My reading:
8 h 59 min
